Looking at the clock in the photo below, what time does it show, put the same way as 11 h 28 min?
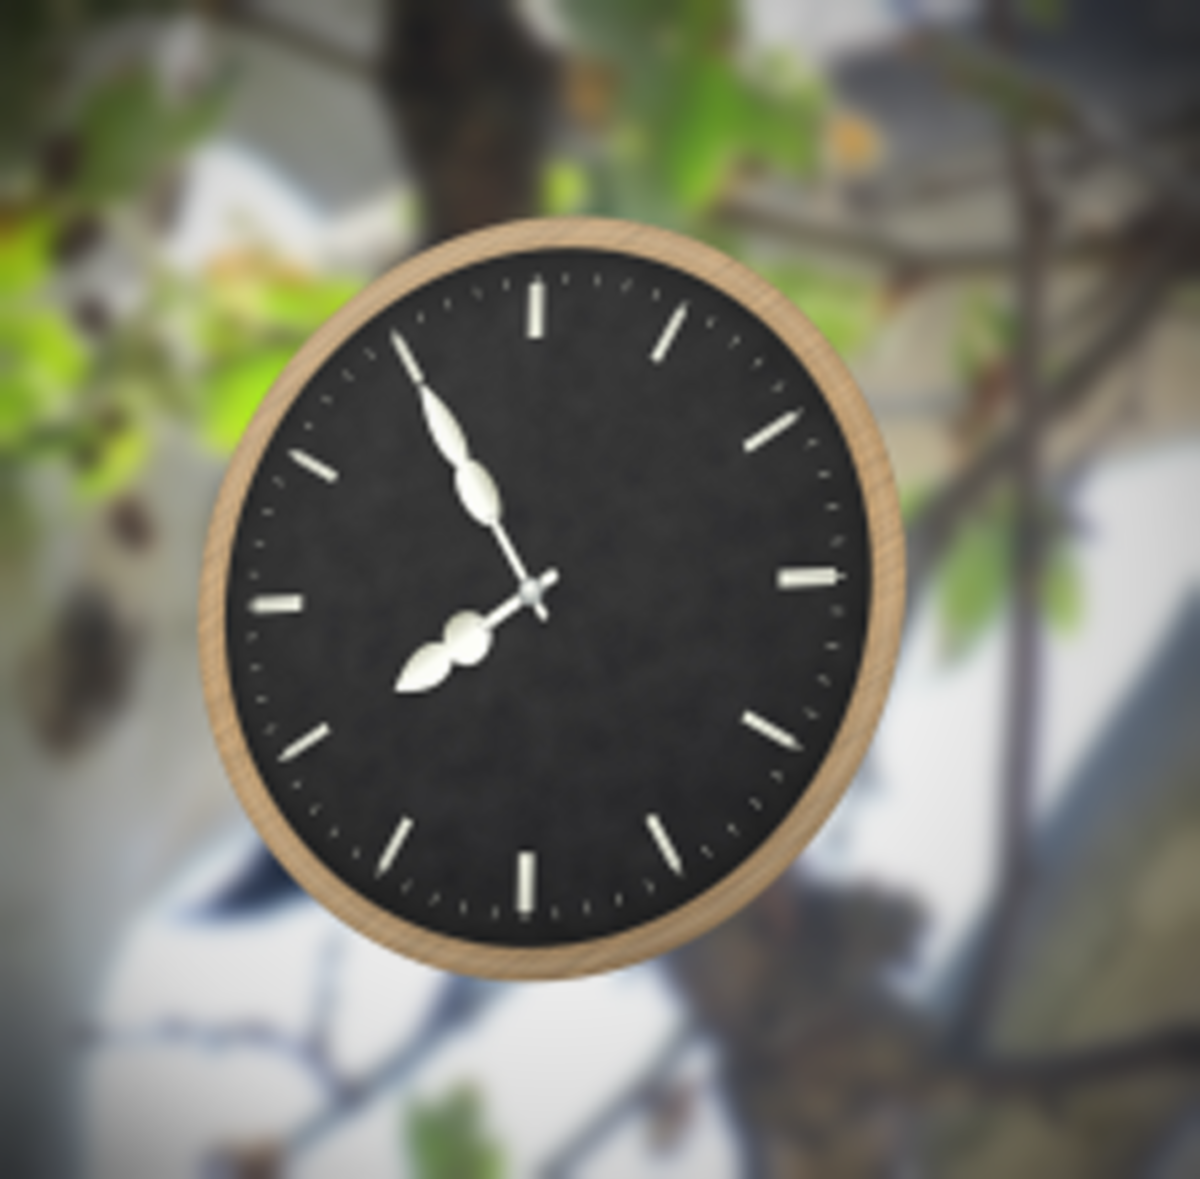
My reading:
7 h 55 min
